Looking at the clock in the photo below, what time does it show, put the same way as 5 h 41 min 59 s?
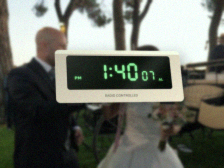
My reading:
1 h 40 min 07 s
